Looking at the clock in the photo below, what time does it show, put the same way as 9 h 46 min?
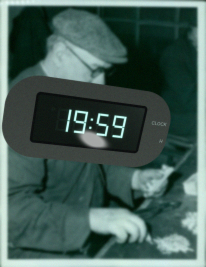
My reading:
19 h 59 min
